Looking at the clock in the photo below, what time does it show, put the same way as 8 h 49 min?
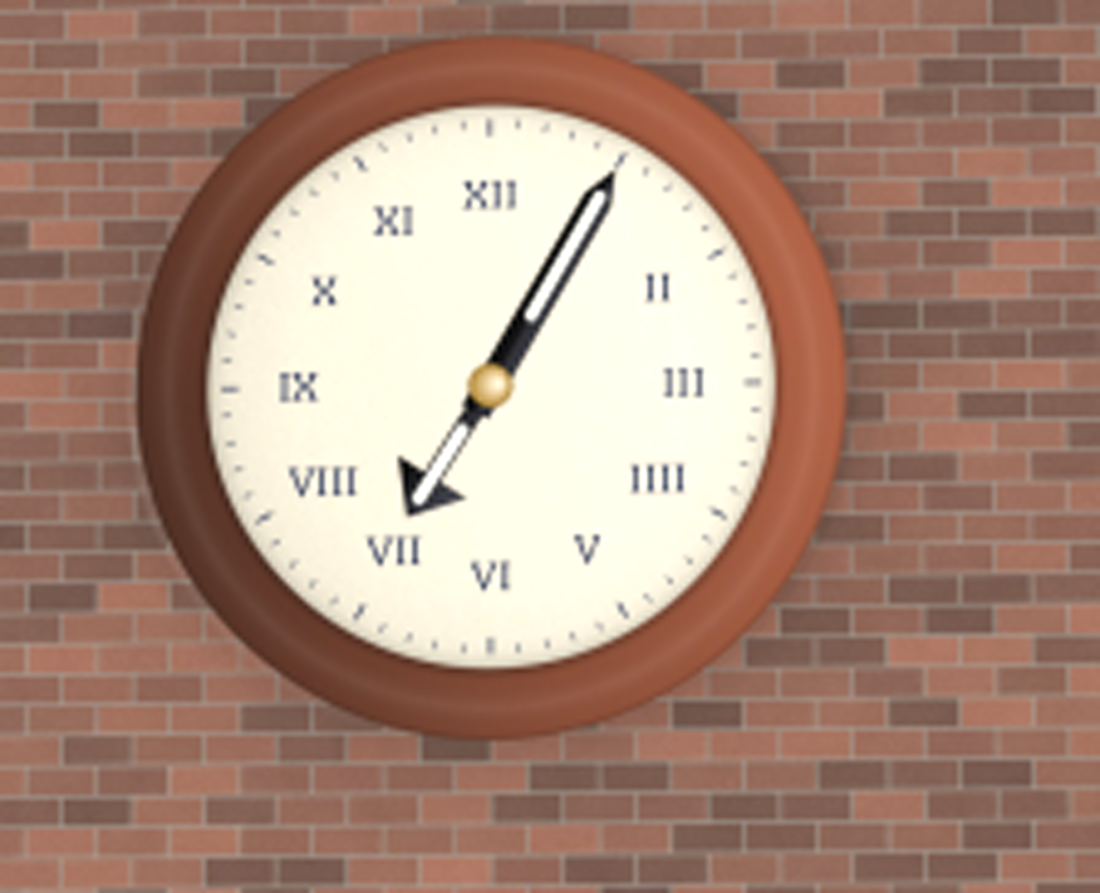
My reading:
7 h 05 min
